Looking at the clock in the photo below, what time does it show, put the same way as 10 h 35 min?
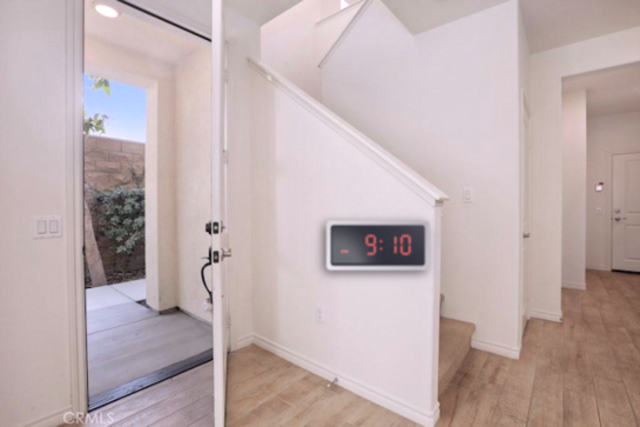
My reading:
9 h 10 min
